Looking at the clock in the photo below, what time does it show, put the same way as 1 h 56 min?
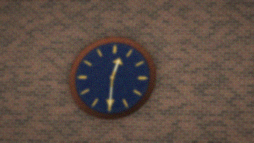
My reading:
12 h 30 min
